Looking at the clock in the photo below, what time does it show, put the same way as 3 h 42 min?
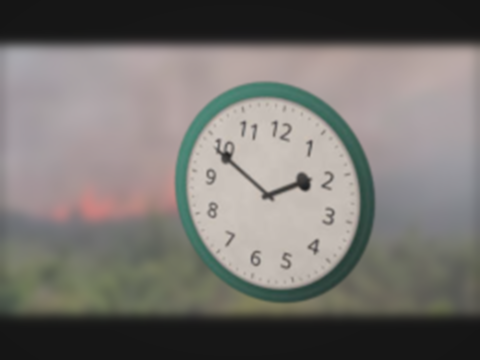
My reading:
1 h 49 min
